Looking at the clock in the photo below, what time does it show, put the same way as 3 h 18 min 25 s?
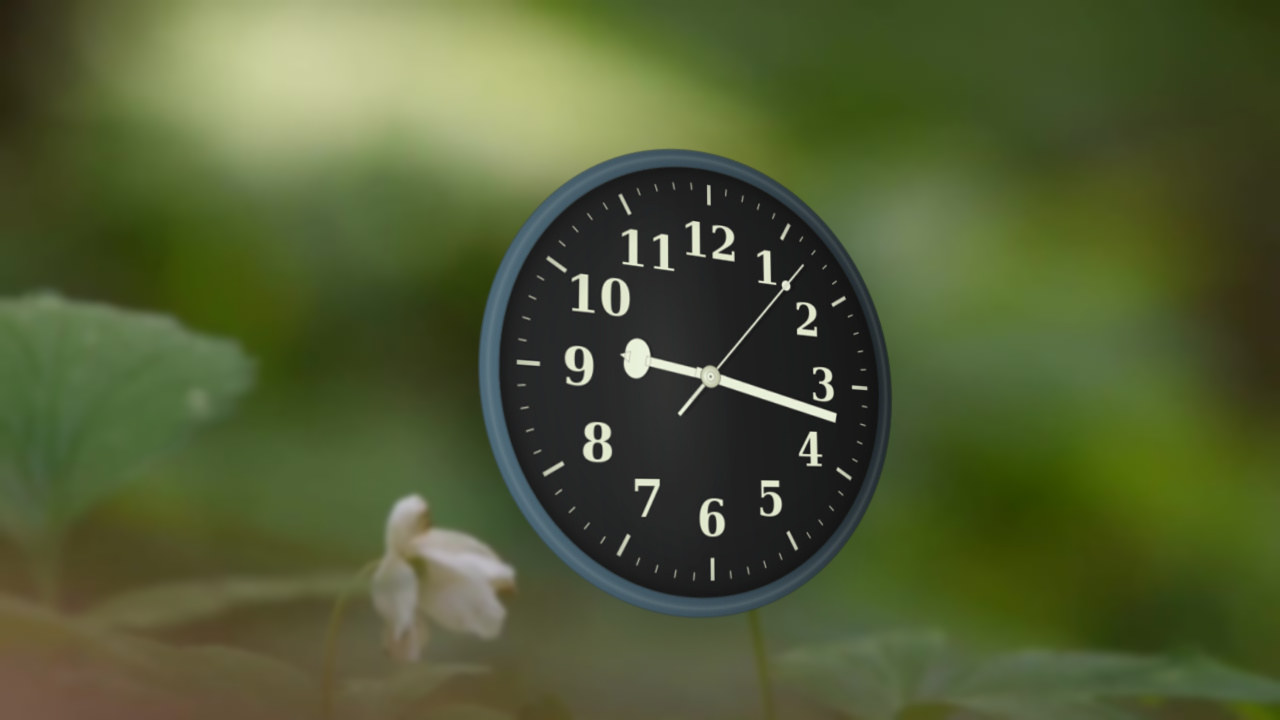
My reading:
9 h 17 min 07 s
